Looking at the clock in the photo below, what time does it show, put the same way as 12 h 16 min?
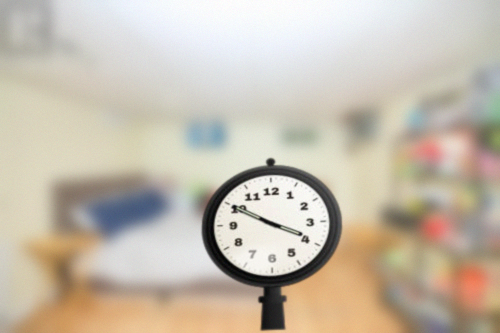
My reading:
3 h 50 min
